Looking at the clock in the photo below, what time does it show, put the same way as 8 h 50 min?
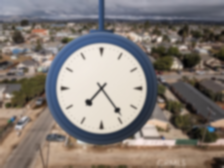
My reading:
7 h 24 min
